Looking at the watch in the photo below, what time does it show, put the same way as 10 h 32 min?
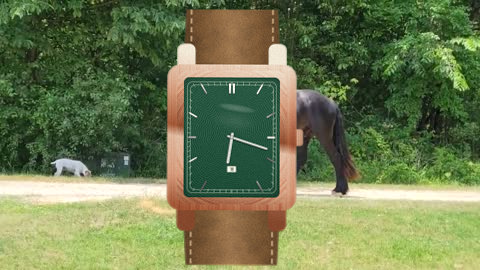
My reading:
6 h 18 min
